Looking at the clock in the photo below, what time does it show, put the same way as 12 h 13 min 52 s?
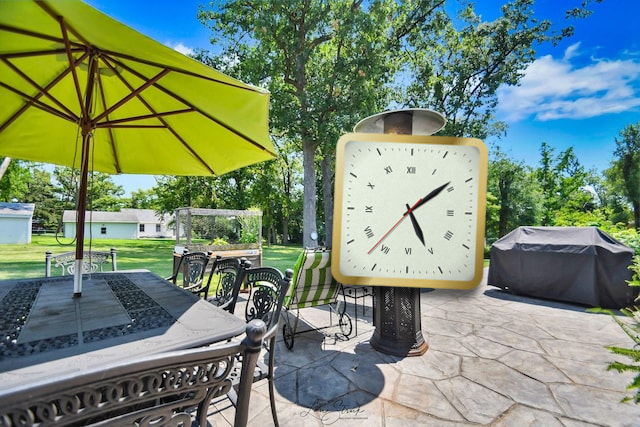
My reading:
5 h 08 min 37 s
